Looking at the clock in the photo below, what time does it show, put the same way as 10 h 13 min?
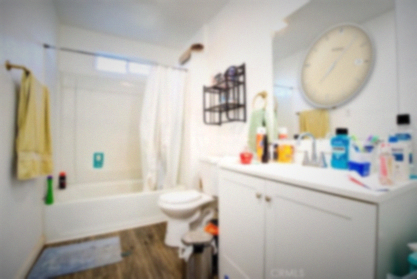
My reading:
7 h 06 min
